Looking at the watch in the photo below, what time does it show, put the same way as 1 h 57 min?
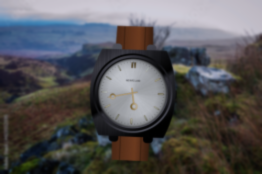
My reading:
5 h 43 min
